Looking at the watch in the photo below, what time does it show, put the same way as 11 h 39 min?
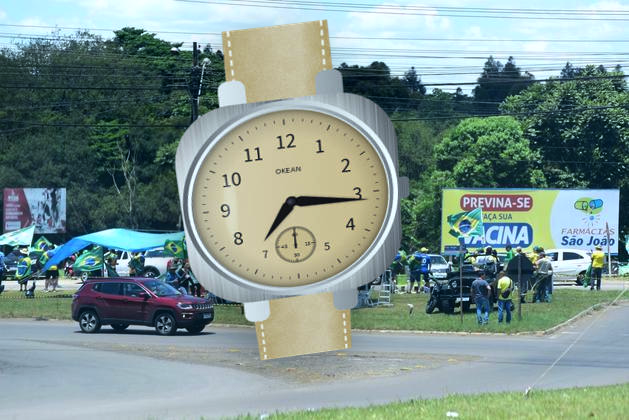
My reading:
7 h 16 min
